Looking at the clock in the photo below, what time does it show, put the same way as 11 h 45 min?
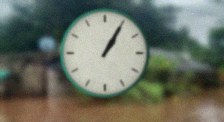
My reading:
1 h 05 min
